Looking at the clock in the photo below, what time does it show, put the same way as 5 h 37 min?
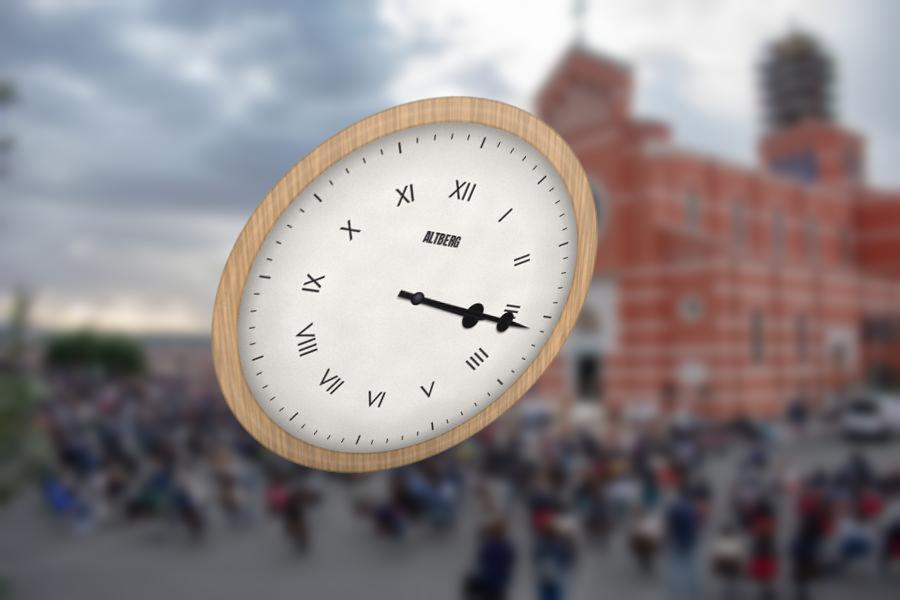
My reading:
3 h 16 min
